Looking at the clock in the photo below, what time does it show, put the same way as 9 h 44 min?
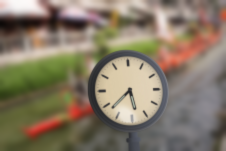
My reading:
5 h 38 min
